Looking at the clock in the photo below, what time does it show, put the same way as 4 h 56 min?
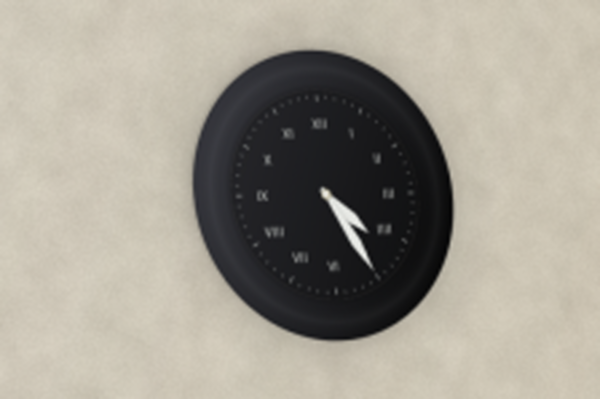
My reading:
4 h 25 min
